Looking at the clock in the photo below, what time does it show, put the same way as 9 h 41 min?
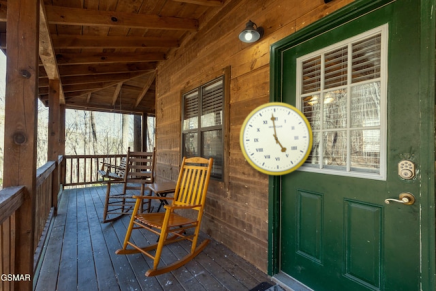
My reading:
4 h 59 min
